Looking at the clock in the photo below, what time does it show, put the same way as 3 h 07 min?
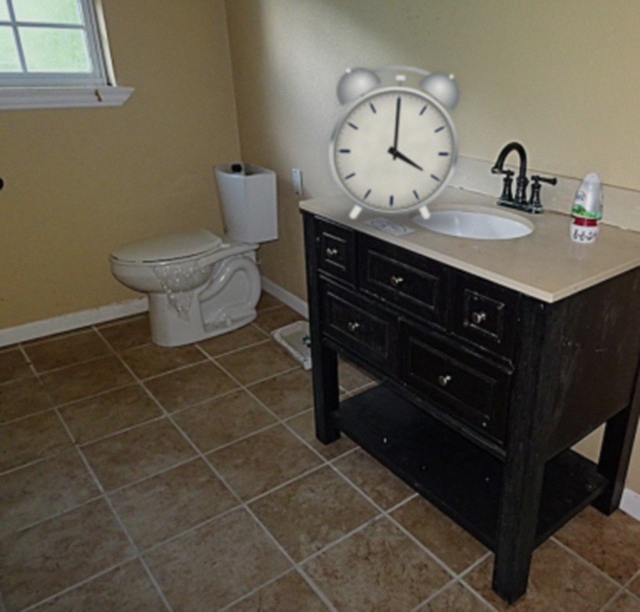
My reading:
4 h 00 min
